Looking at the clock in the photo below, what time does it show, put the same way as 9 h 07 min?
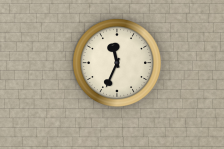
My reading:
11 h 34 min
